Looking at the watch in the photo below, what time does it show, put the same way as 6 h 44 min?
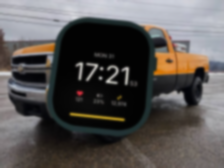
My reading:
17 h 21 min
